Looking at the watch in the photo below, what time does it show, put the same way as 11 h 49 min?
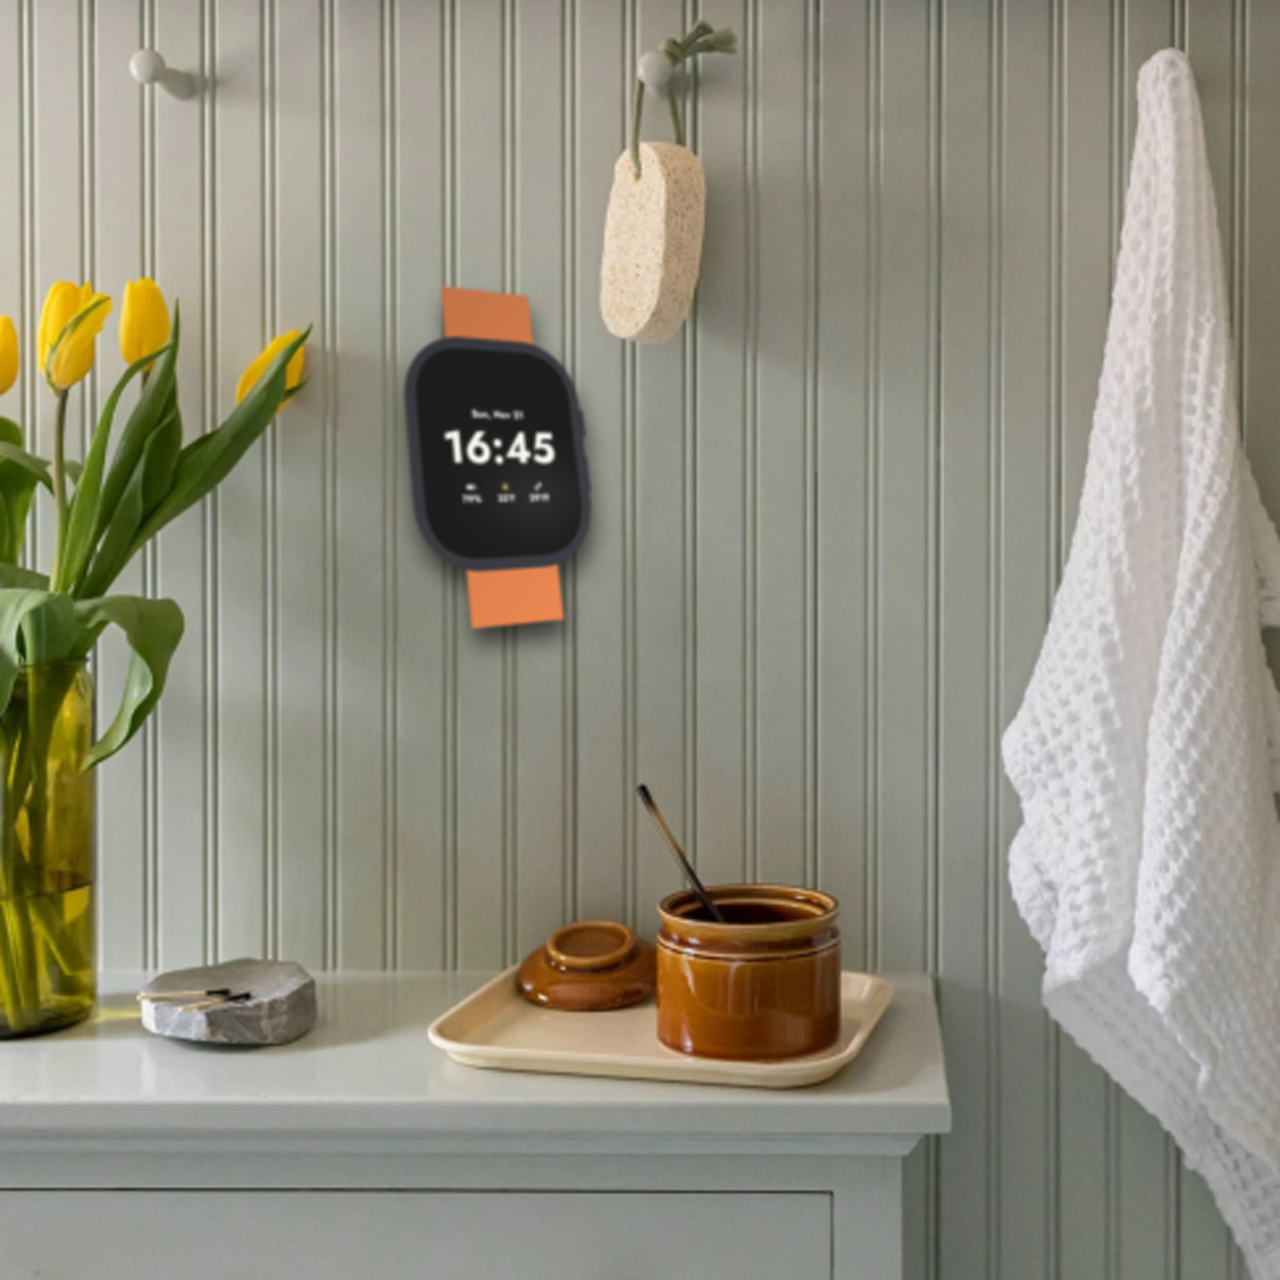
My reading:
16 h 45 min
